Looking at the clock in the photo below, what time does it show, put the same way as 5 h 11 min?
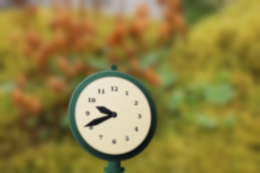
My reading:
9 h 41 min
